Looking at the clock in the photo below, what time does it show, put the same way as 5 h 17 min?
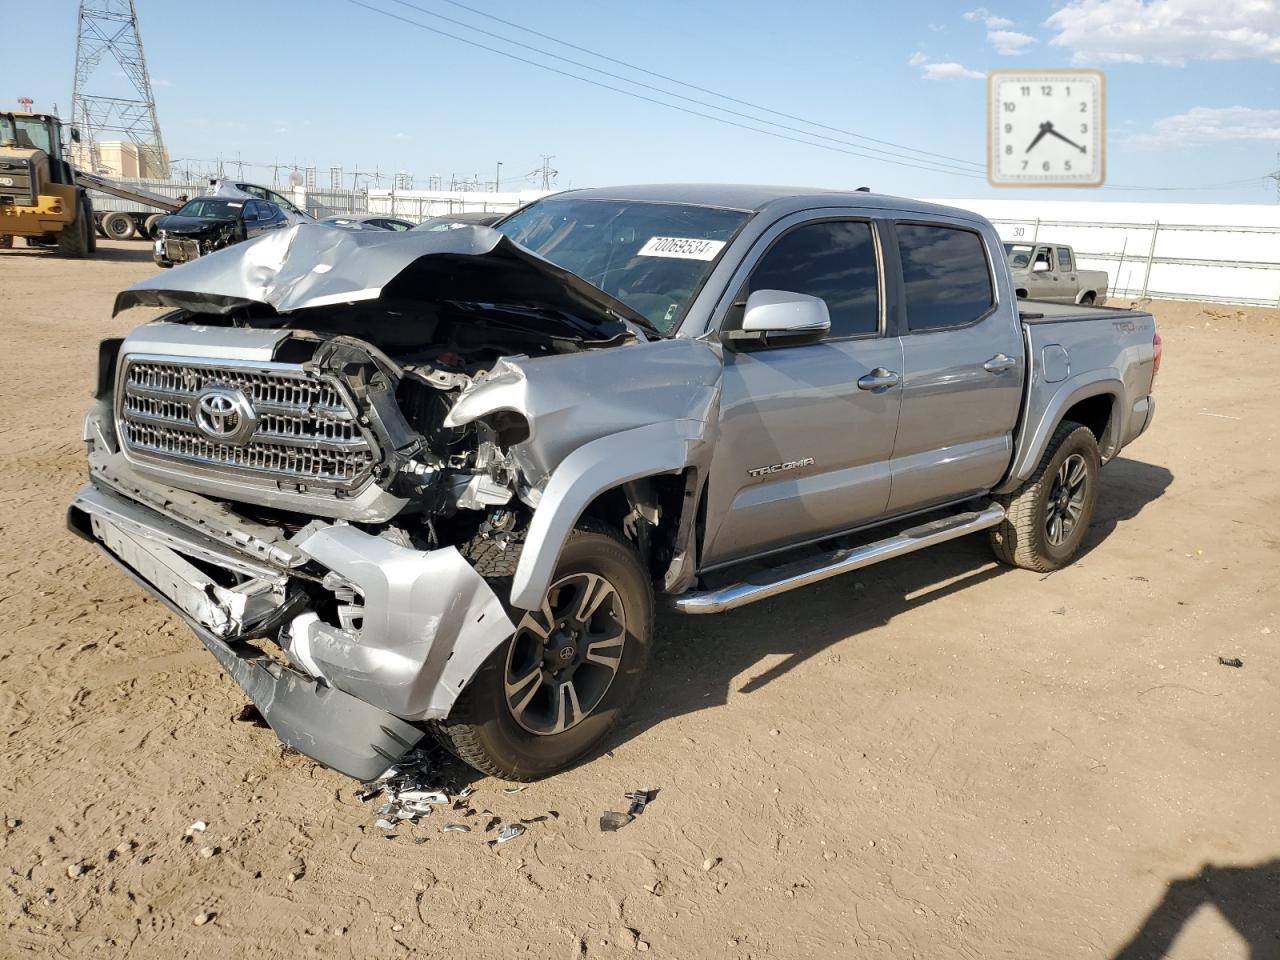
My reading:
7 h 20 min
